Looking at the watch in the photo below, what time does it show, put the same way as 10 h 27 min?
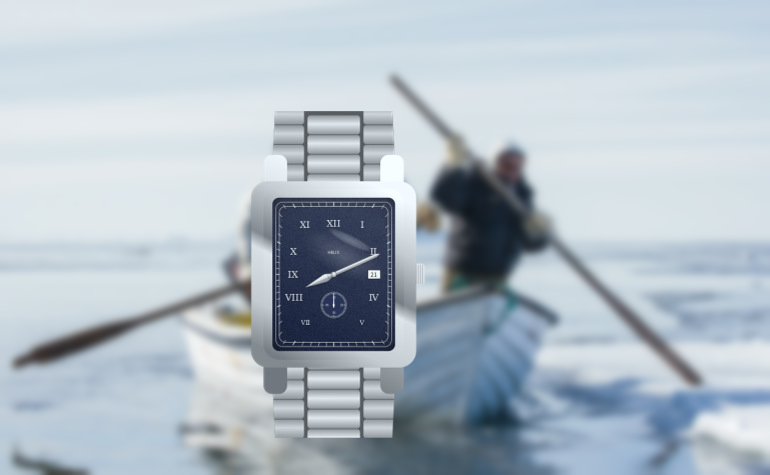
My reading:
8 h 11 min
